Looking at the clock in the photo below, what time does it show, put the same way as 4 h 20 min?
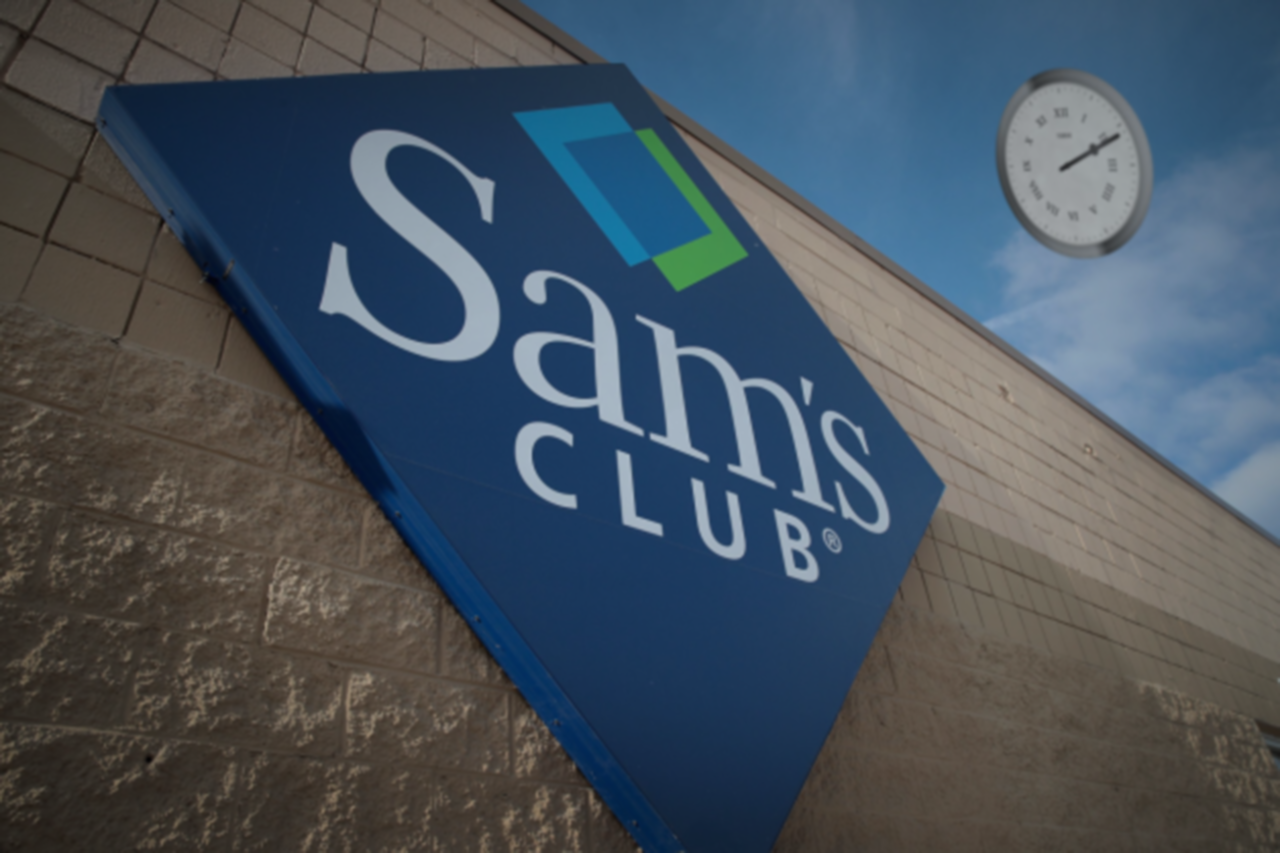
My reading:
2 h 11 min
